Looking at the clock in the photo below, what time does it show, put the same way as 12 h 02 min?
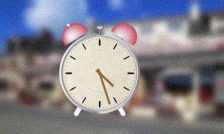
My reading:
4 h 27 min
